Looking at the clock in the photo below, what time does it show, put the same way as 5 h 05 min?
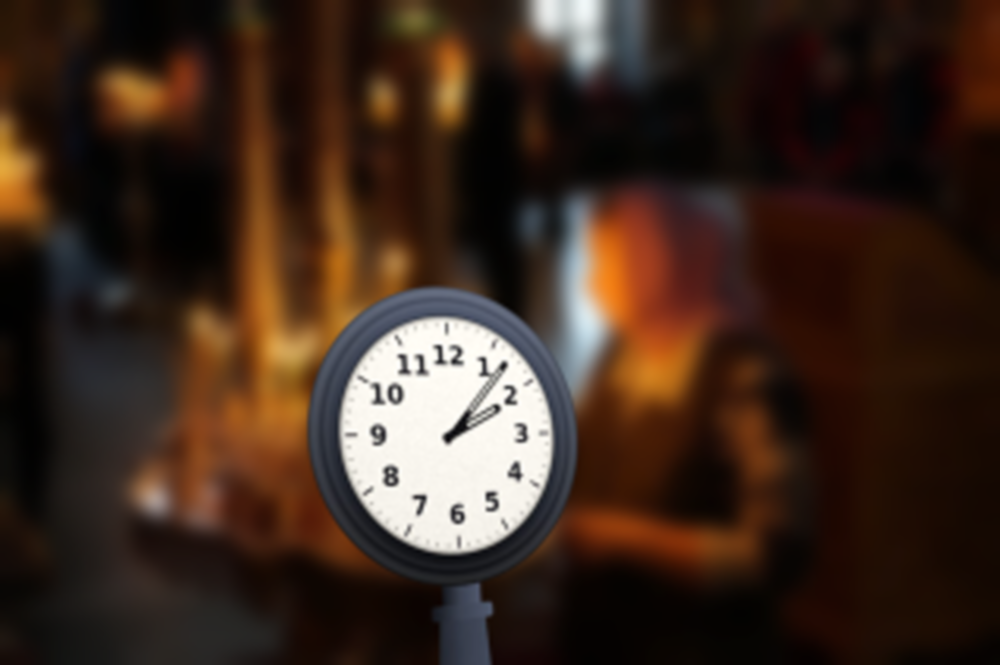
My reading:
2 h 07 min
